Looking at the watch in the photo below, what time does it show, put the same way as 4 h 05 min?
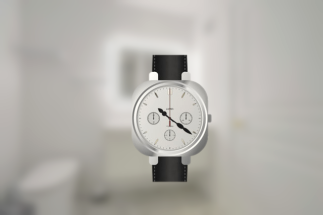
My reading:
10 h 21 min
